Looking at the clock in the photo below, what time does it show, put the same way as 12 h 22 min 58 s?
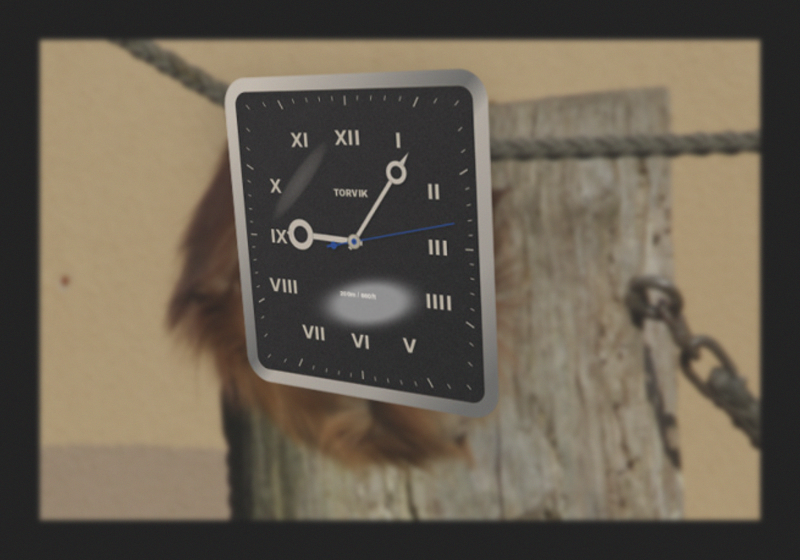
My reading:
9 h 06 min 13 s
